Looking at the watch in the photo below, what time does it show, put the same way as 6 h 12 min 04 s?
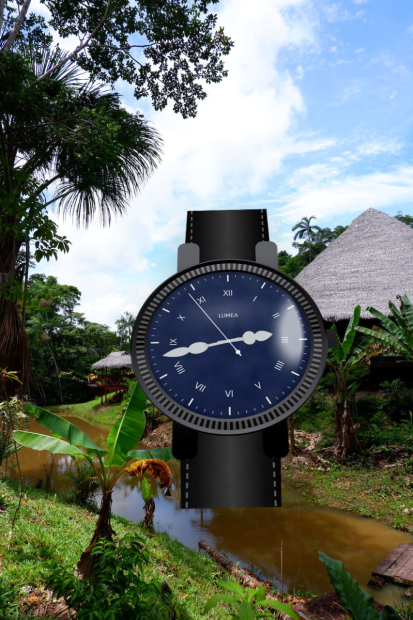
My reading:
2 h 42 min 54 s
